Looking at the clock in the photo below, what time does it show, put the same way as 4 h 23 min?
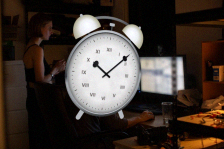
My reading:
10 h 08 min
